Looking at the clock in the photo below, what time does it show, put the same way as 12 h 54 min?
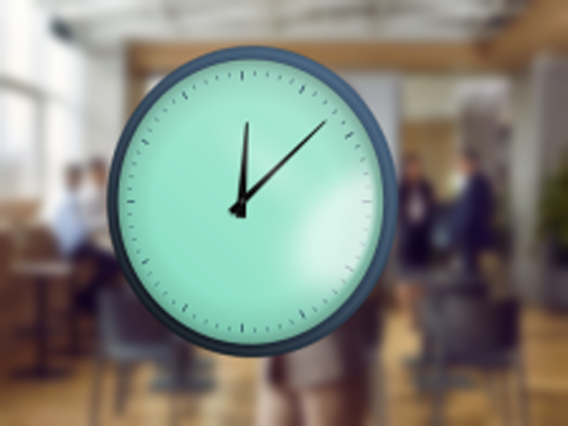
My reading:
12 h 08 min
